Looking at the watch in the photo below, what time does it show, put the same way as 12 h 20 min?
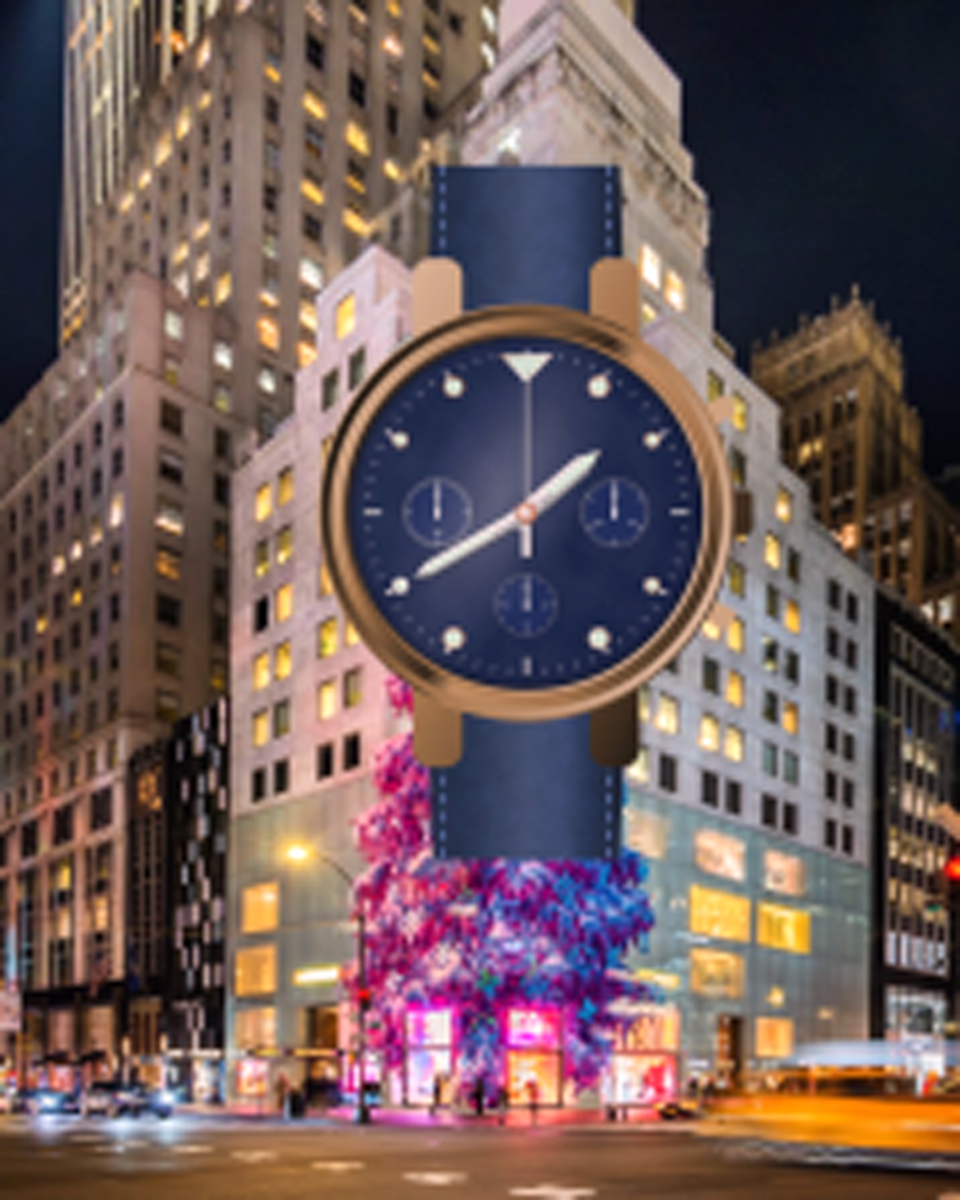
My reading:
1 h 40 min
